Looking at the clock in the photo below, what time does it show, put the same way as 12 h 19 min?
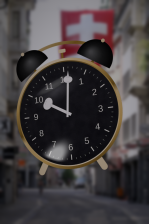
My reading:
10 h 01 min
